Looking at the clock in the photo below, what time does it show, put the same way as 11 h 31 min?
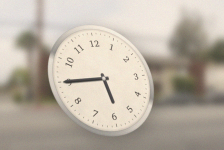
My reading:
5 h 45 min
